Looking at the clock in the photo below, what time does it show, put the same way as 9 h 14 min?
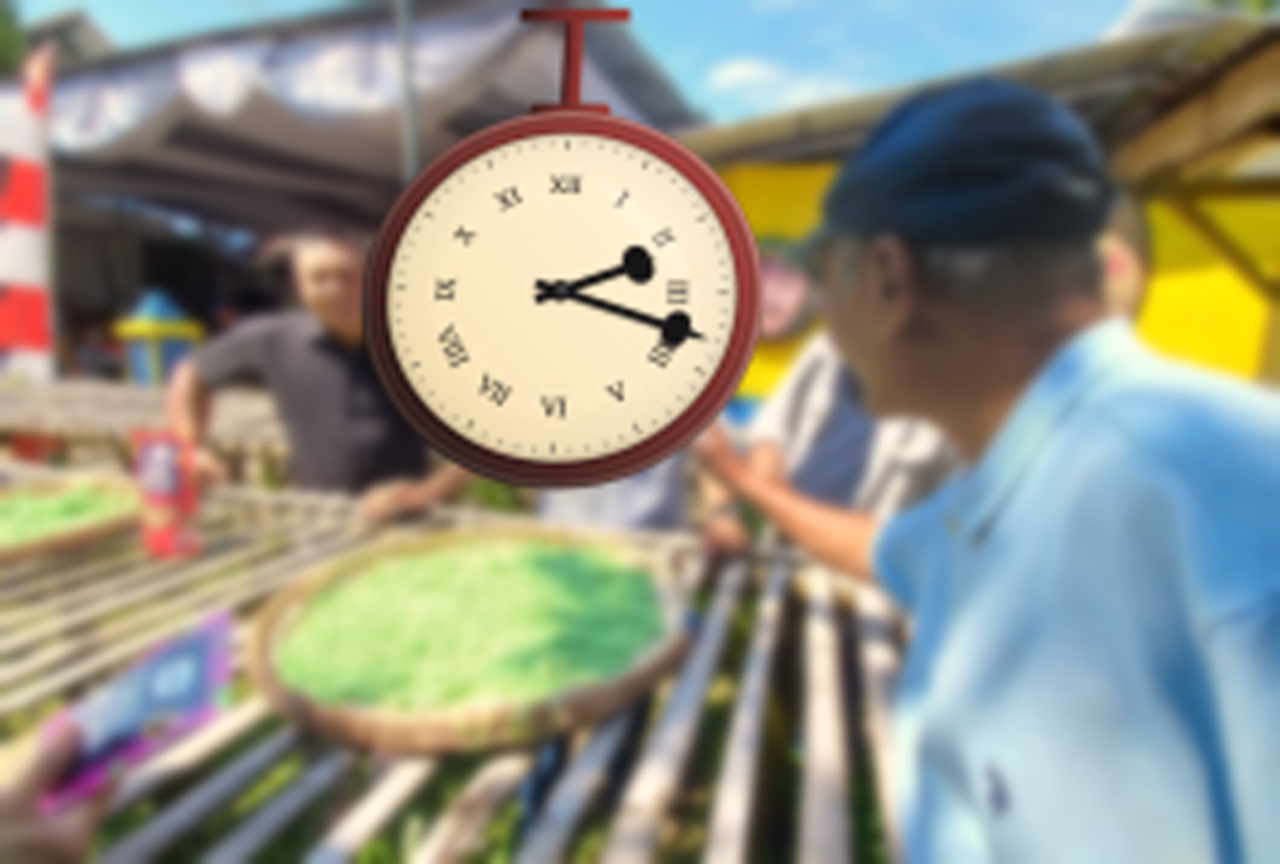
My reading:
2 h 18 min
